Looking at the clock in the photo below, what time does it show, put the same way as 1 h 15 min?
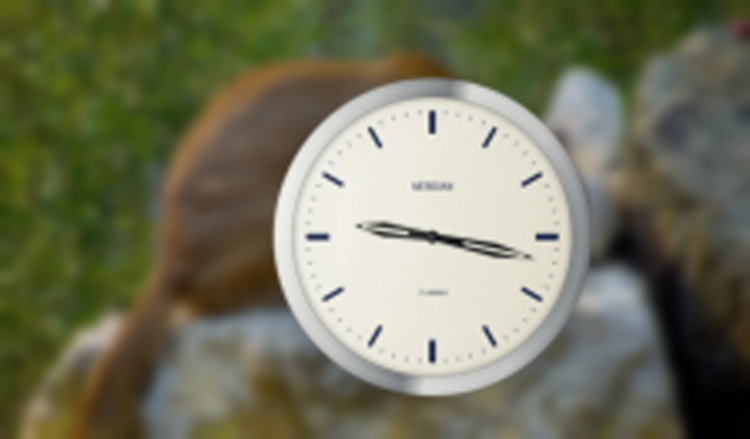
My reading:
9 h 17 min
